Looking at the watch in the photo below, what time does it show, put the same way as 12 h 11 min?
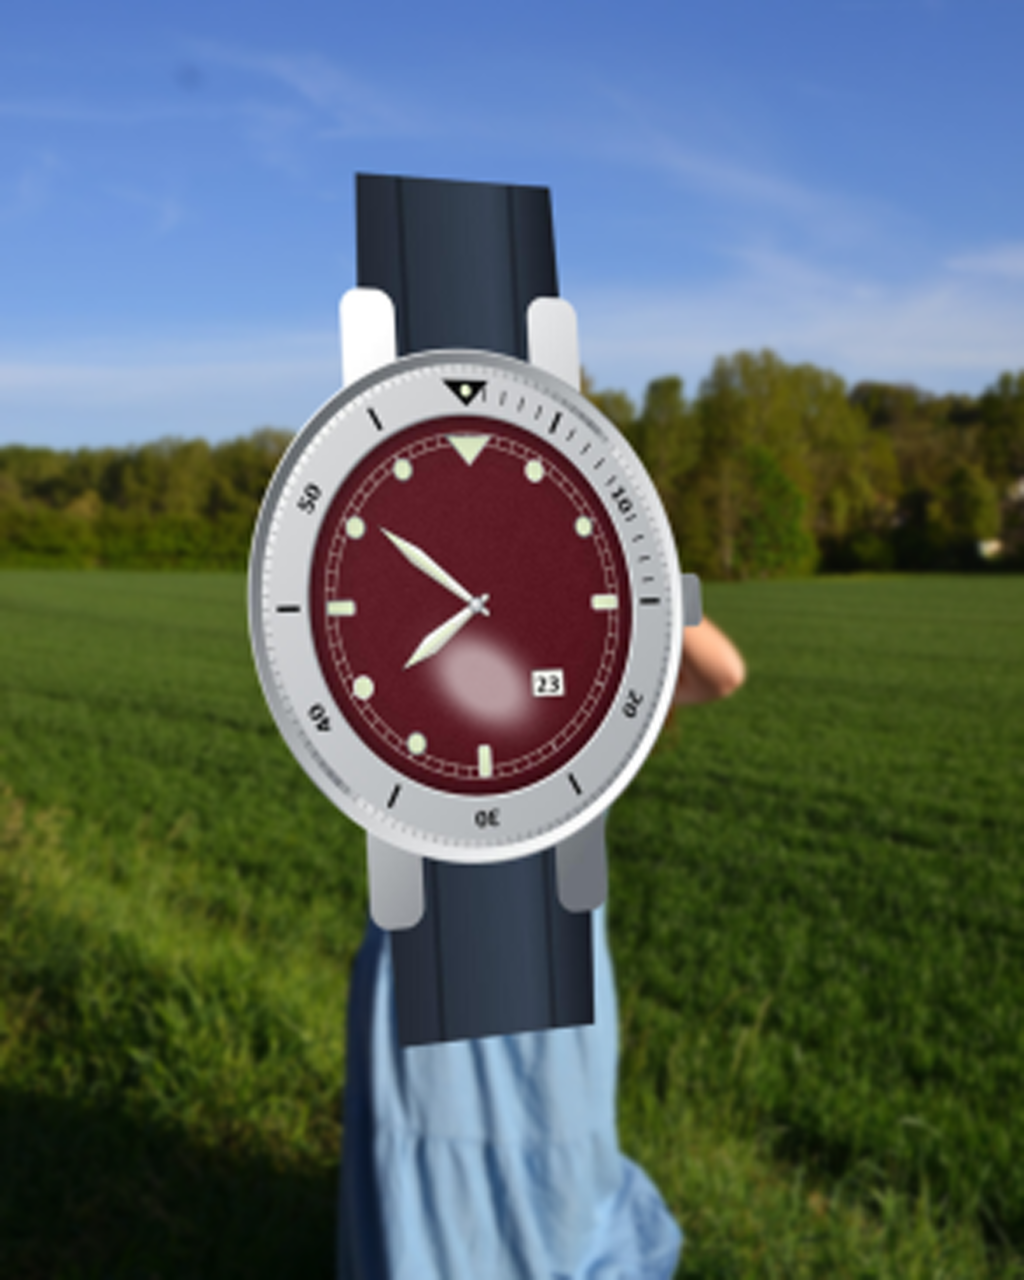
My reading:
7 h 51 min
